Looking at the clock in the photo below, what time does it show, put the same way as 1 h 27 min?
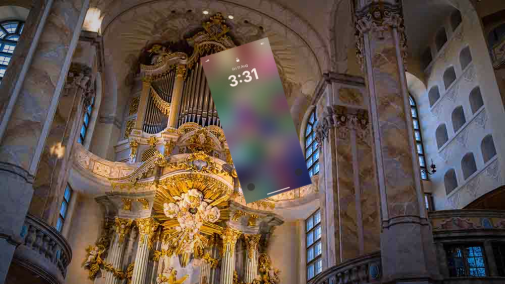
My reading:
3 h 31 min
